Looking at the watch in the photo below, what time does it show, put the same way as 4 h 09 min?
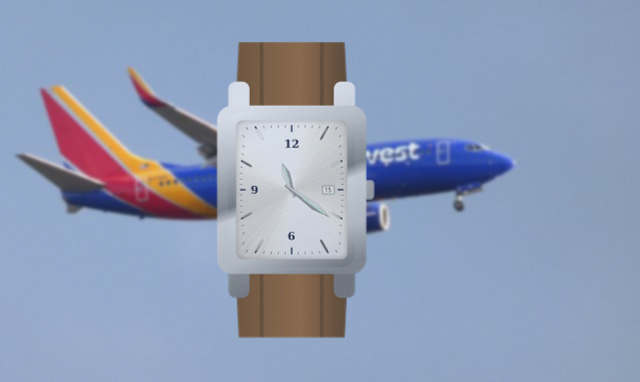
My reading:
11 h 21 min
